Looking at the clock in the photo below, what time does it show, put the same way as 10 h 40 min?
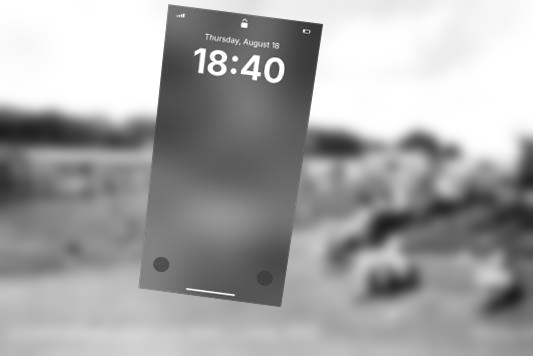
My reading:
18 h 40 min
